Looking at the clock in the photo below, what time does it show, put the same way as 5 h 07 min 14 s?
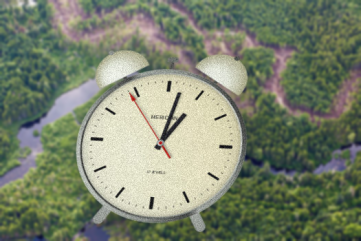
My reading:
1 h 01 min 54 s
